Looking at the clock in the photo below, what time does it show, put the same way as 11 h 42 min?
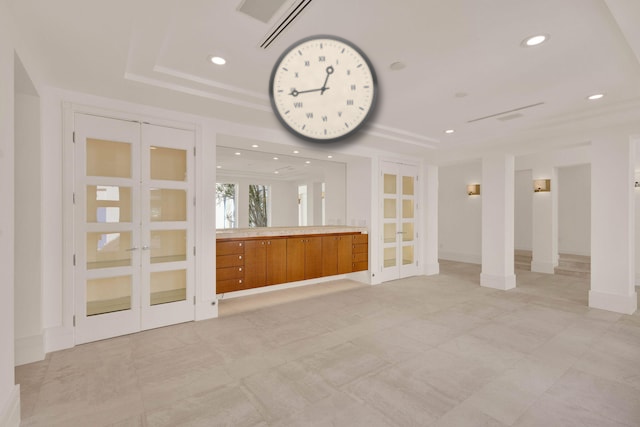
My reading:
12 h 44 min
